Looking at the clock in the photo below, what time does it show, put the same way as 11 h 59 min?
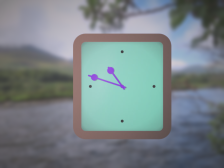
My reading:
10 h 48 min
